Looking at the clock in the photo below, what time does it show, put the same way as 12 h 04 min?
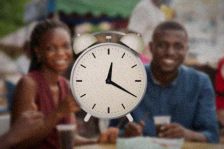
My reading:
12 h 20 min
